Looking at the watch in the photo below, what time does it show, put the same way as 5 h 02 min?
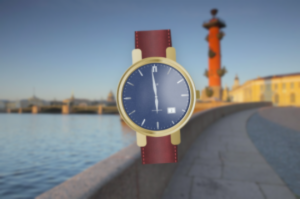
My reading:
5 h 59 min
